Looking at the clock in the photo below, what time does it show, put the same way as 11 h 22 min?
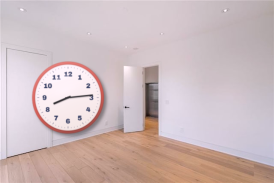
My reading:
8 h 14 min
